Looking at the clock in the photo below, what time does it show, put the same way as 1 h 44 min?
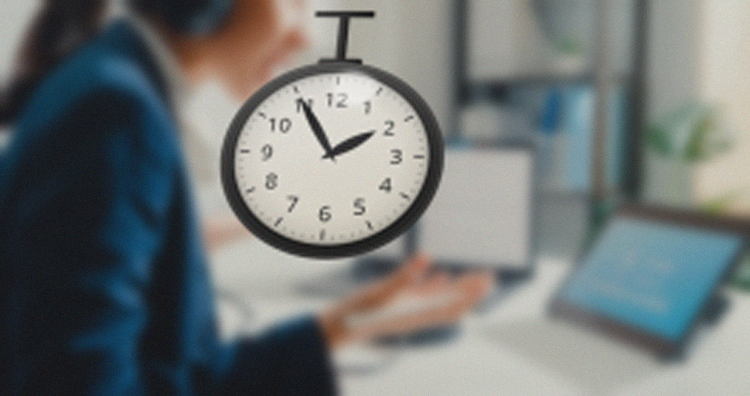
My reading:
1 h 55 min
